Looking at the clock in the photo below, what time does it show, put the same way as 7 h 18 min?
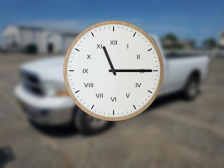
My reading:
11 h 15 min
